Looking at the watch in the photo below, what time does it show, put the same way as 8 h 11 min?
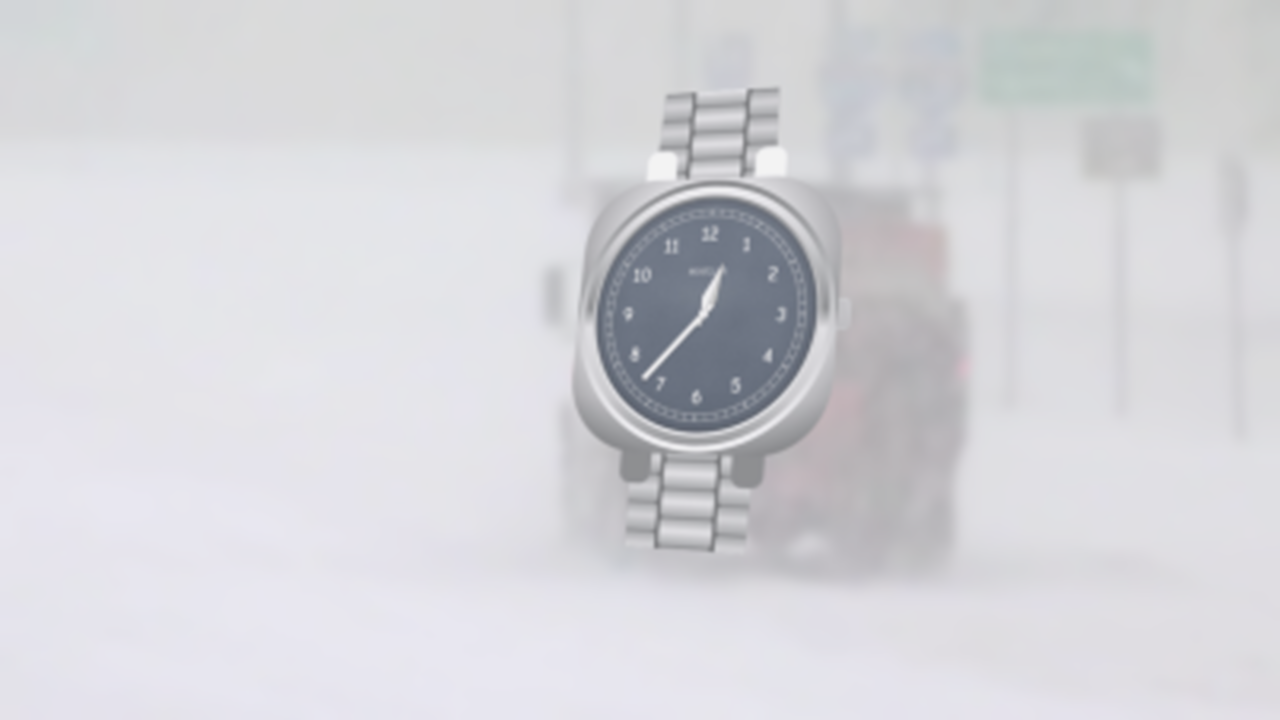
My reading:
12 h 37 min
